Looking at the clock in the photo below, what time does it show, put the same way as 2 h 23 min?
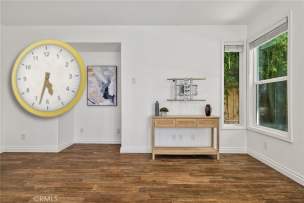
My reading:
5 h 33 min
